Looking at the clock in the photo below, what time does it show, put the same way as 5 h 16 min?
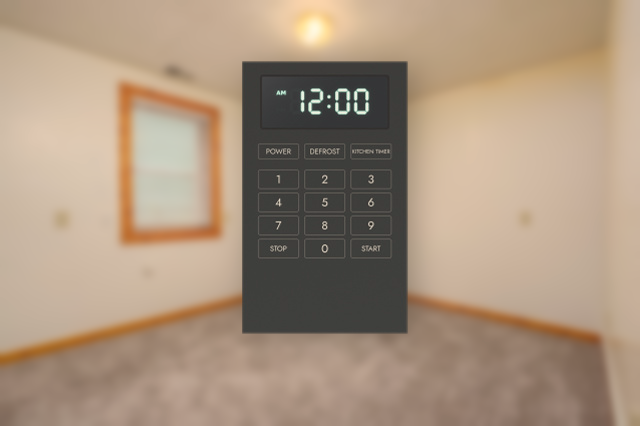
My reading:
12 h 00 min
